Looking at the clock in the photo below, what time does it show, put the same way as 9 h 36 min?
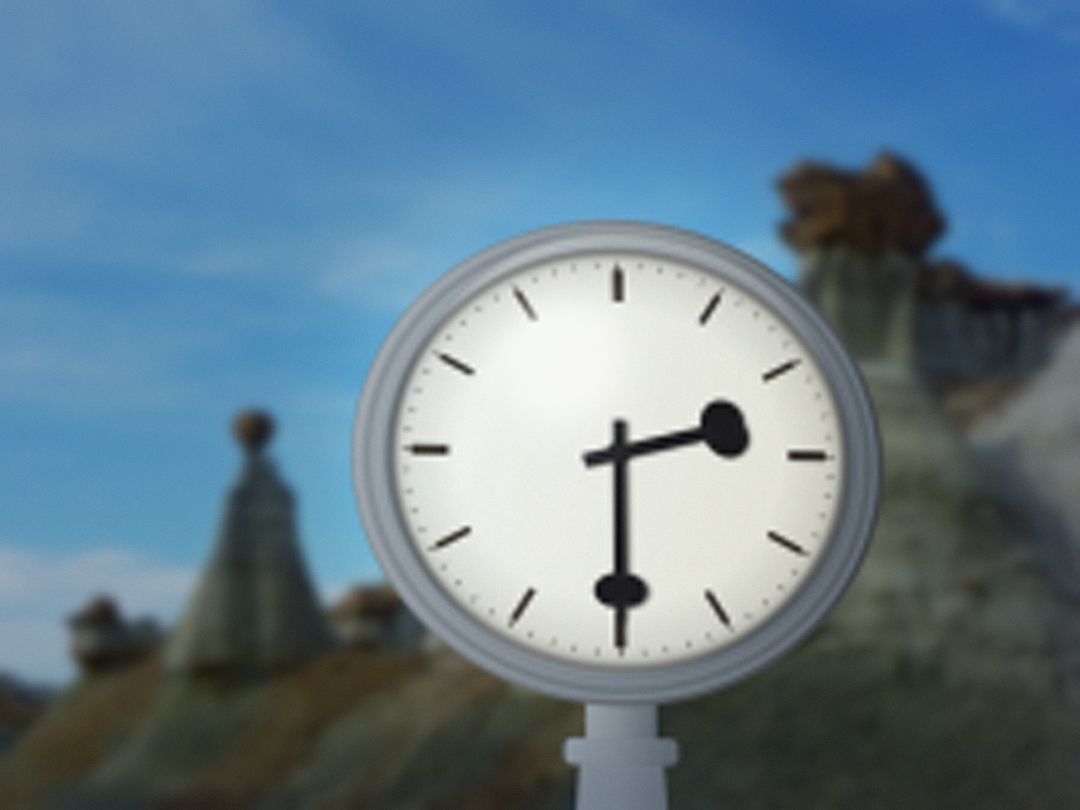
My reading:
2 h 30 min
